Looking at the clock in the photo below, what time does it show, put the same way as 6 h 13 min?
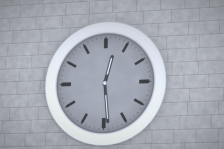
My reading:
12 h 29 min
